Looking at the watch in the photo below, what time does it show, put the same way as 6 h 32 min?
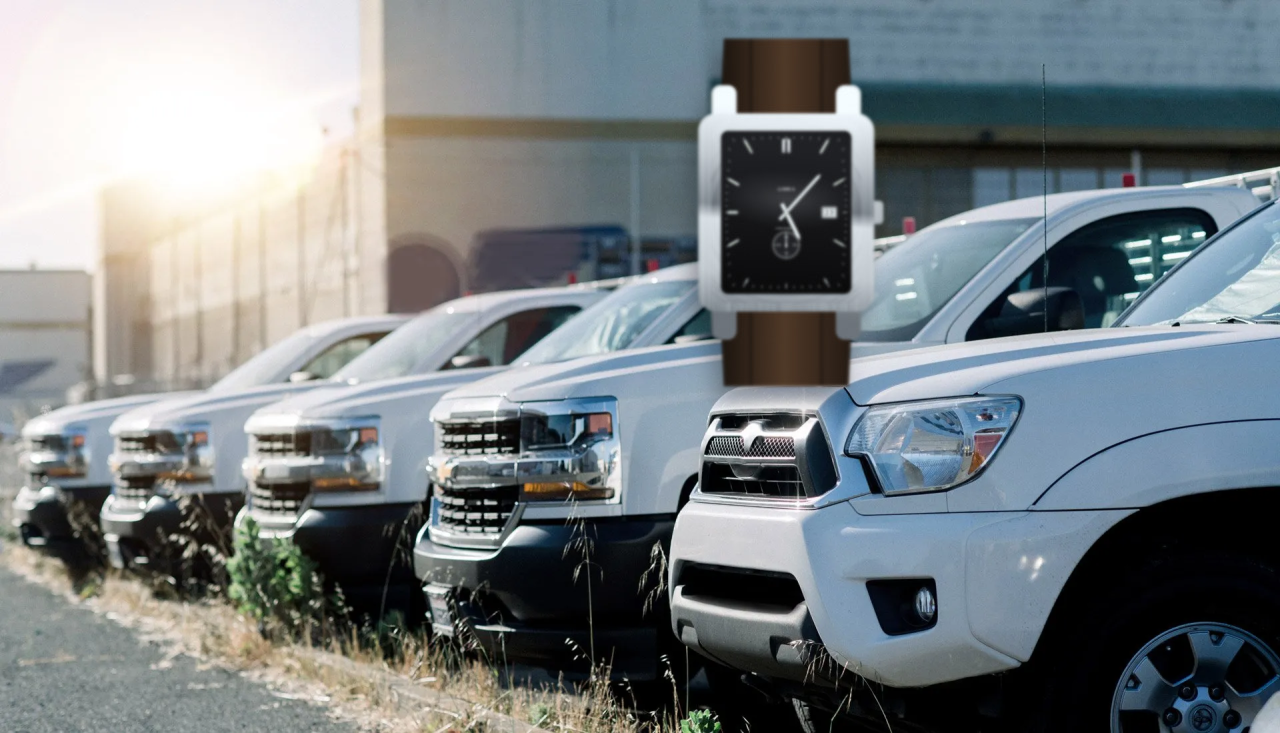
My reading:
5 h 07 min
